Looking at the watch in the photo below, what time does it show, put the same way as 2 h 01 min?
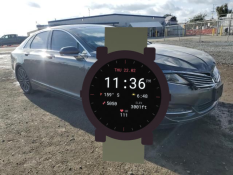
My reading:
11 h 36 min
